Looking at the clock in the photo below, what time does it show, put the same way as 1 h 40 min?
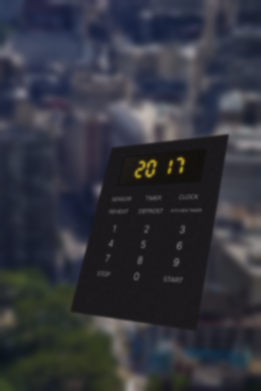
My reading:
20 h 17 min
